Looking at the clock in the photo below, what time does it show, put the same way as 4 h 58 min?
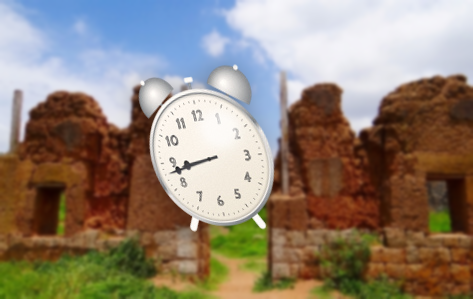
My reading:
8 h 43 min
